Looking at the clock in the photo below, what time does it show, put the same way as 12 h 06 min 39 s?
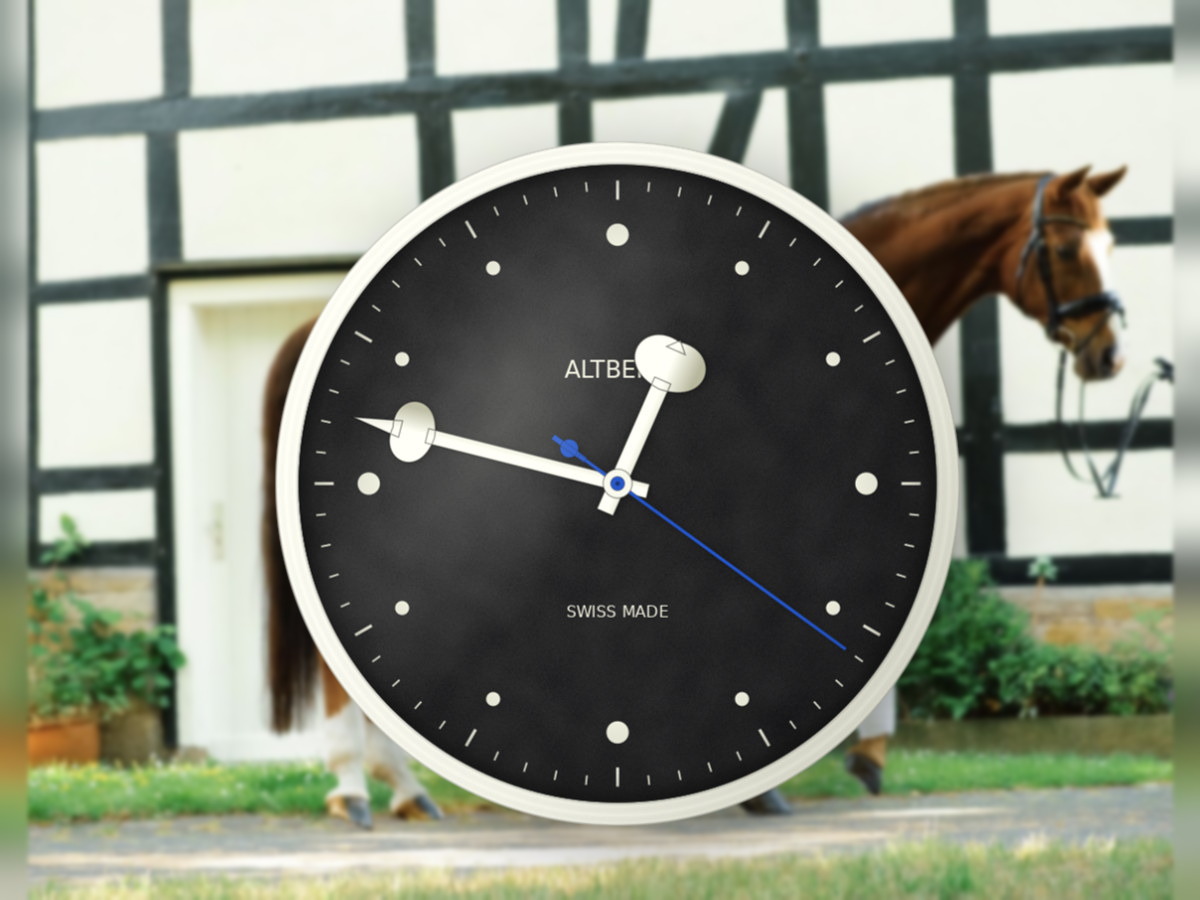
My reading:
12 h 47 min 21 s
